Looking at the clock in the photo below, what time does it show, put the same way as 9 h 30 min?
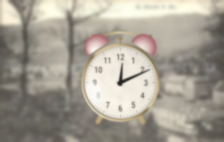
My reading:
12 h 11 min
